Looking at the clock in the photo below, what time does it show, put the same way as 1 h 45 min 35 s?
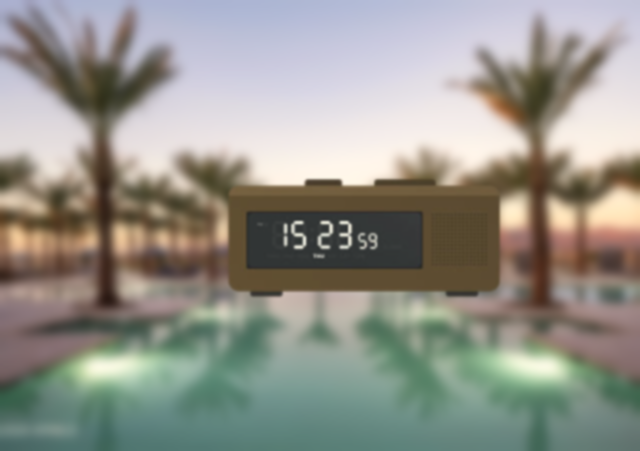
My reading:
15 h 23 min 59 s
